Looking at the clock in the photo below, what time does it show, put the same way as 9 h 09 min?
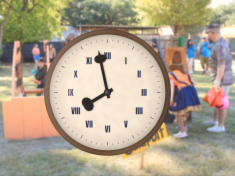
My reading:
7 h 58 min
